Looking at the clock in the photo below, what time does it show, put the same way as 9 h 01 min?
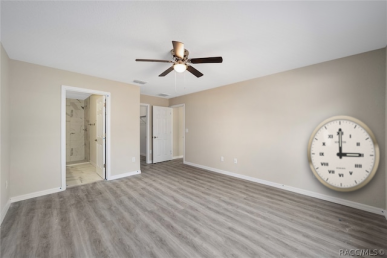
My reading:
3 h 00 min
